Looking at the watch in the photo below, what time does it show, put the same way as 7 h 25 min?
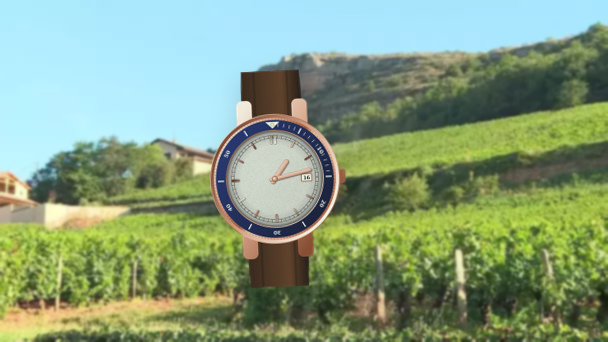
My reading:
1 h 13 min
